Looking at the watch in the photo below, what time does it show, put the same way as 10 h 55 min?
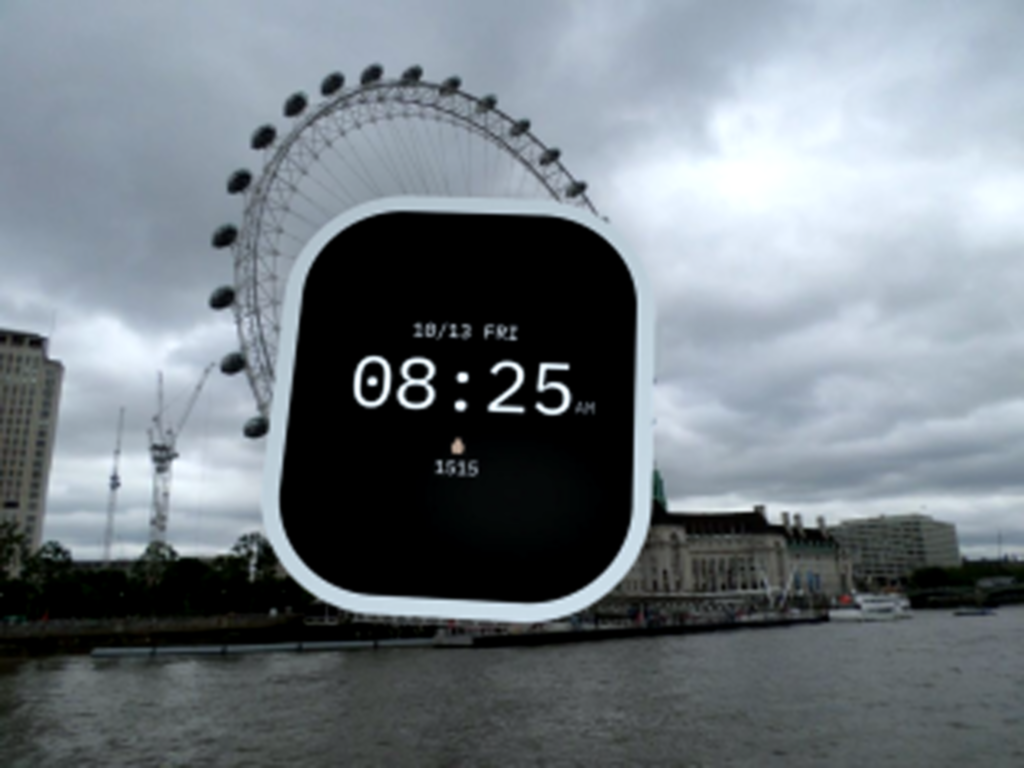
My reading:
8 h 25 min
